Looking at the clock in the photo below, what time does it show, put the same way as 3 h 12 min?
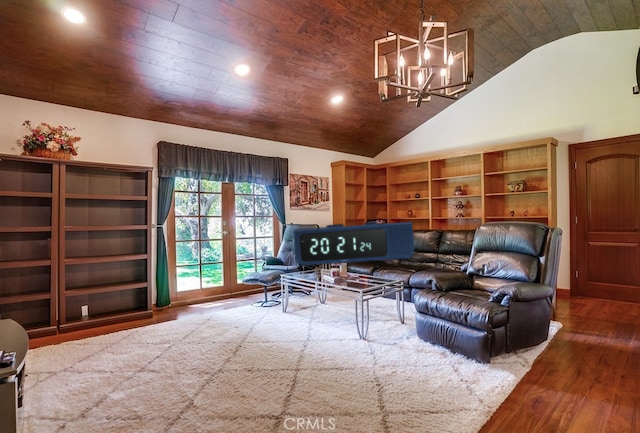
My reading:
20 h 21 min
